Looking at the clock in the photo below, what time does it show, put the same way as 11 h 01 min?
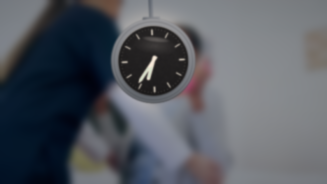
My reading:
6 h 36 min
